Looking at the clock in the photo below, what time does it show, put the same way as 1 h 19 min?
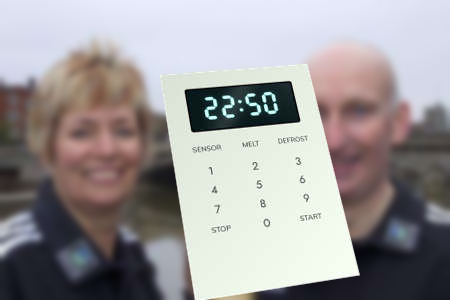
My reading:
22 h 50 min
